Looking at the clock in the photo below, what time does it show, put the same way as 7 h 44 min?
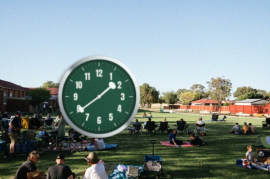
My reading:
1 h 39 min
